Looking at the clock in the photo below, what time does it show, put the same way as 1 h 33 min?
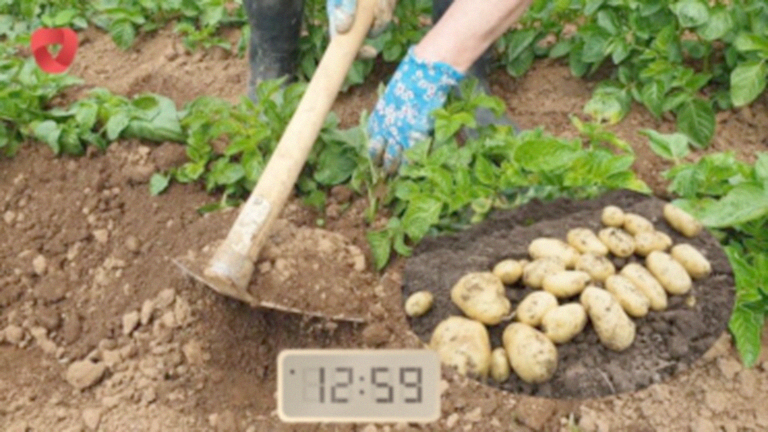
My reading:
12 h 59 min
